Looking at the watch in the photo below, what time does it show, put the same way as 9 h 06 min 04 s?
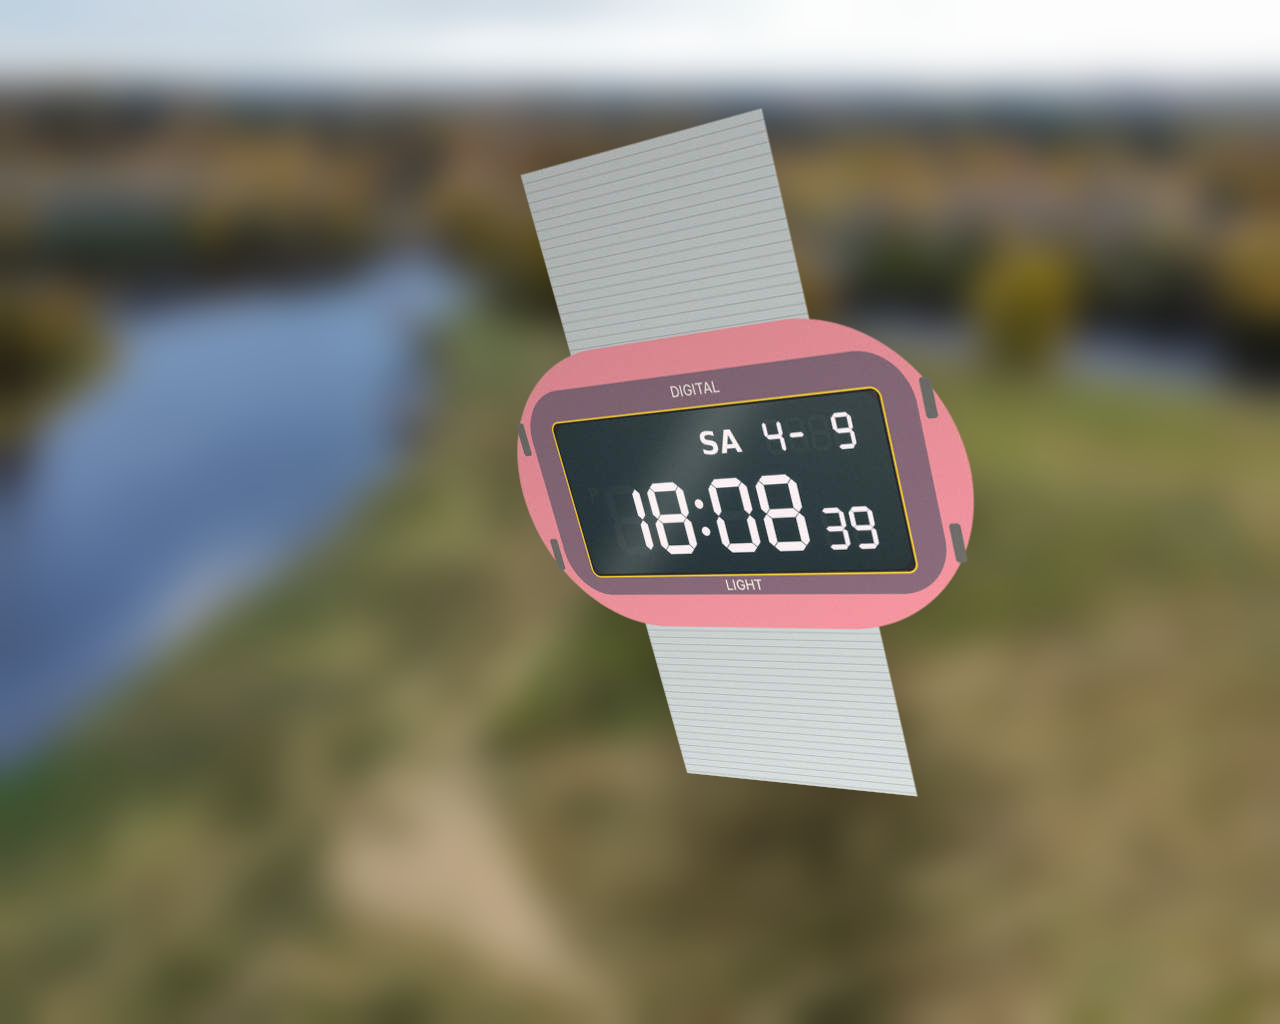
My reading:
18 h 08 min 39 s
